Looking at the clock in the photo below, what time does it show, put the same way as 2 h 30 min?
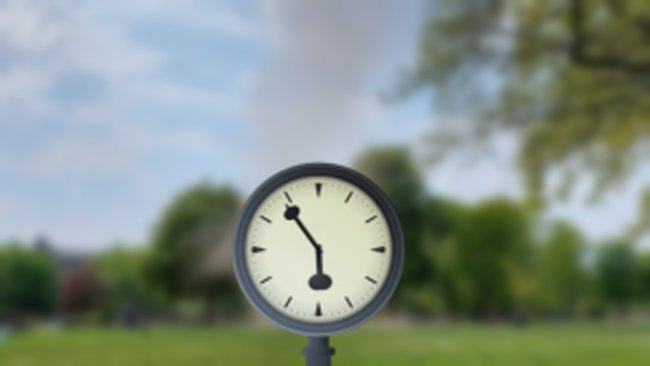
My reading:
5 h 54 min
